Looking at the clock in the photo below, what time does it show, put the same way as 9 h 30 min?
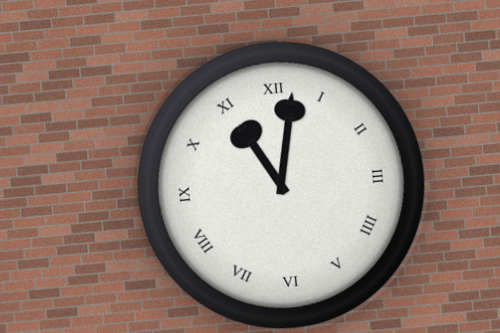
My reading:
11 h 02 min
